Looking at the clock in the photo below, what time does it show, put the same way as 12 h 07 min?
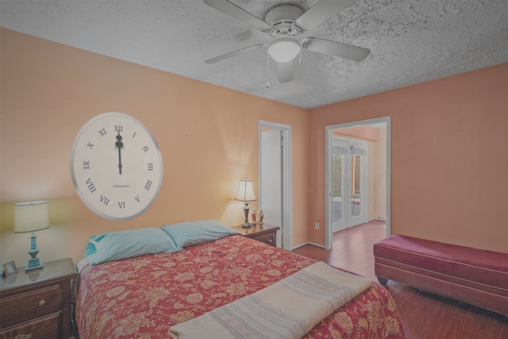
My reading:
12 h 00 min
